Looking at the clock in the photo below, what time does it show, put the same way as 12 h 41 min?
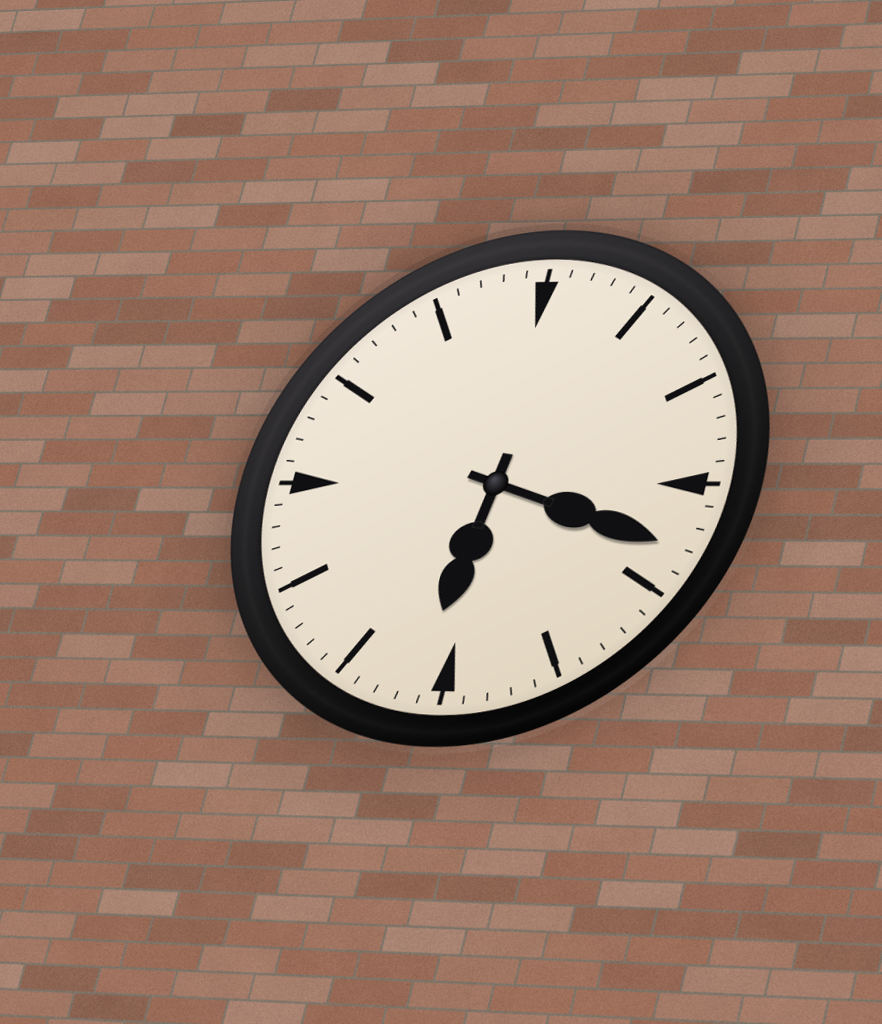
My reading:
6 h 18 min
